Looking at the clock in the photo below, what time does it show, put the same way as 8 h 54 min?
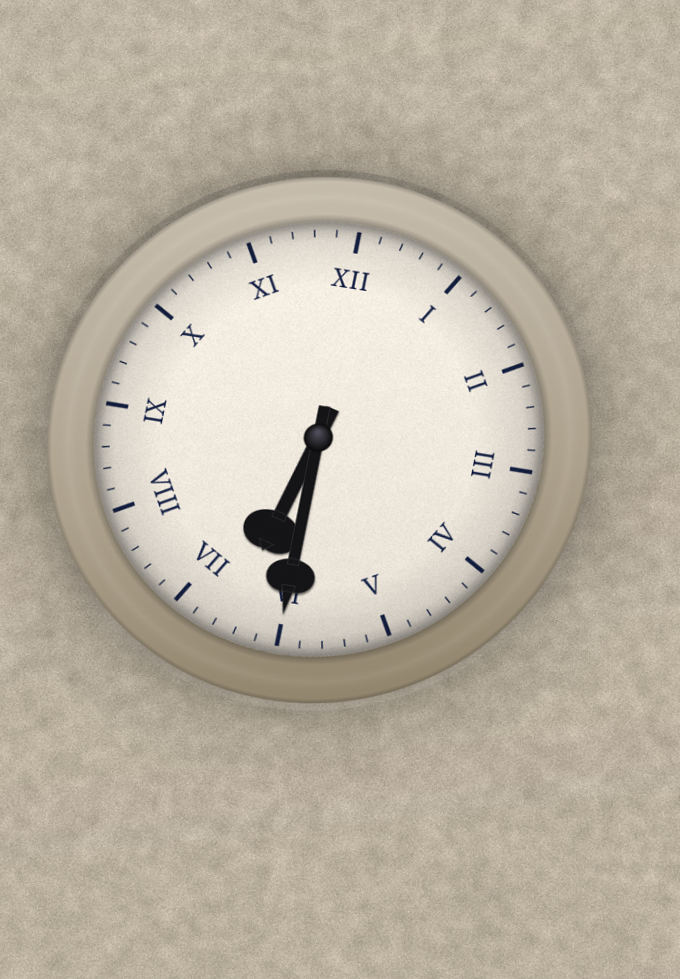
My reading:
6 h 30 min
